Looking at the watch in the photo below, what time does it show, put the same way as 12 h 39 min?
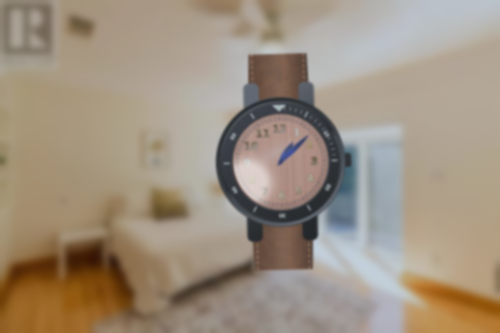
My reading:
1 h 08 min
